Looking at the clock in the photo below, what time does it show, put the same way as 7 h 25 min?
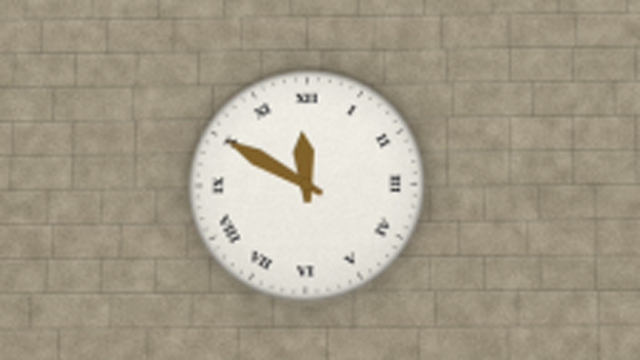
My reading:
11 h 50 min
